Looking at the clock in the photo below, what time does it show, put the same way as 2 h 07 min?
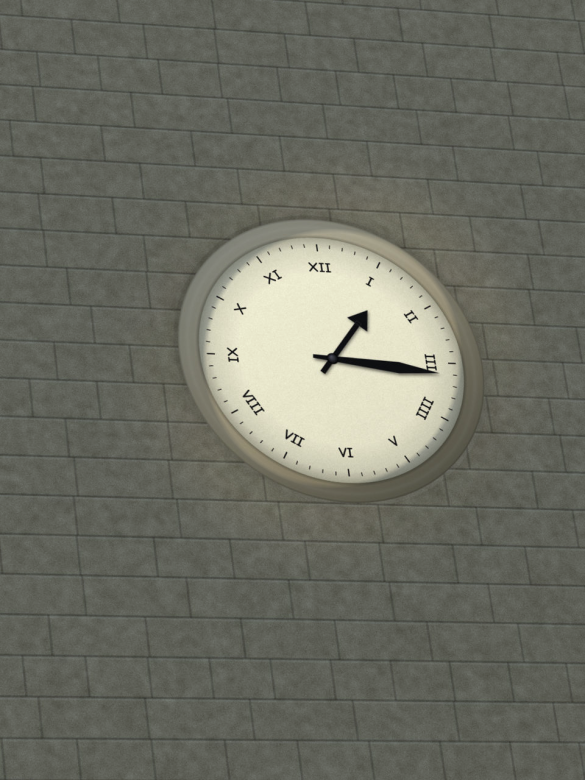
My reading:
1 h 16 min
